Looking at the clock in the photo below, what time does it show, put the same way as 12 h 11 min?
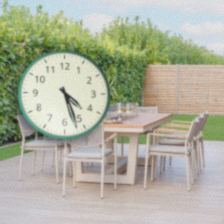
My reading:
4 h 27 min
